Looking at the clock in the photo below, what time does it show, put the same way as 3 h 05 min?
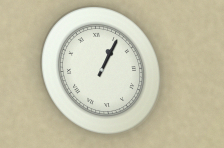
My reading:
1 h 06 min
